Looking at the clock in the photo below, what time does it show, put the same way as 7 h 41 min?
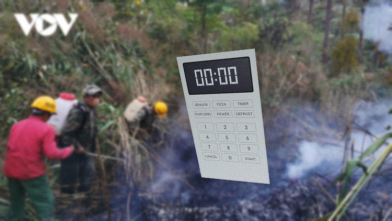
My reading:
0 h 00 min
